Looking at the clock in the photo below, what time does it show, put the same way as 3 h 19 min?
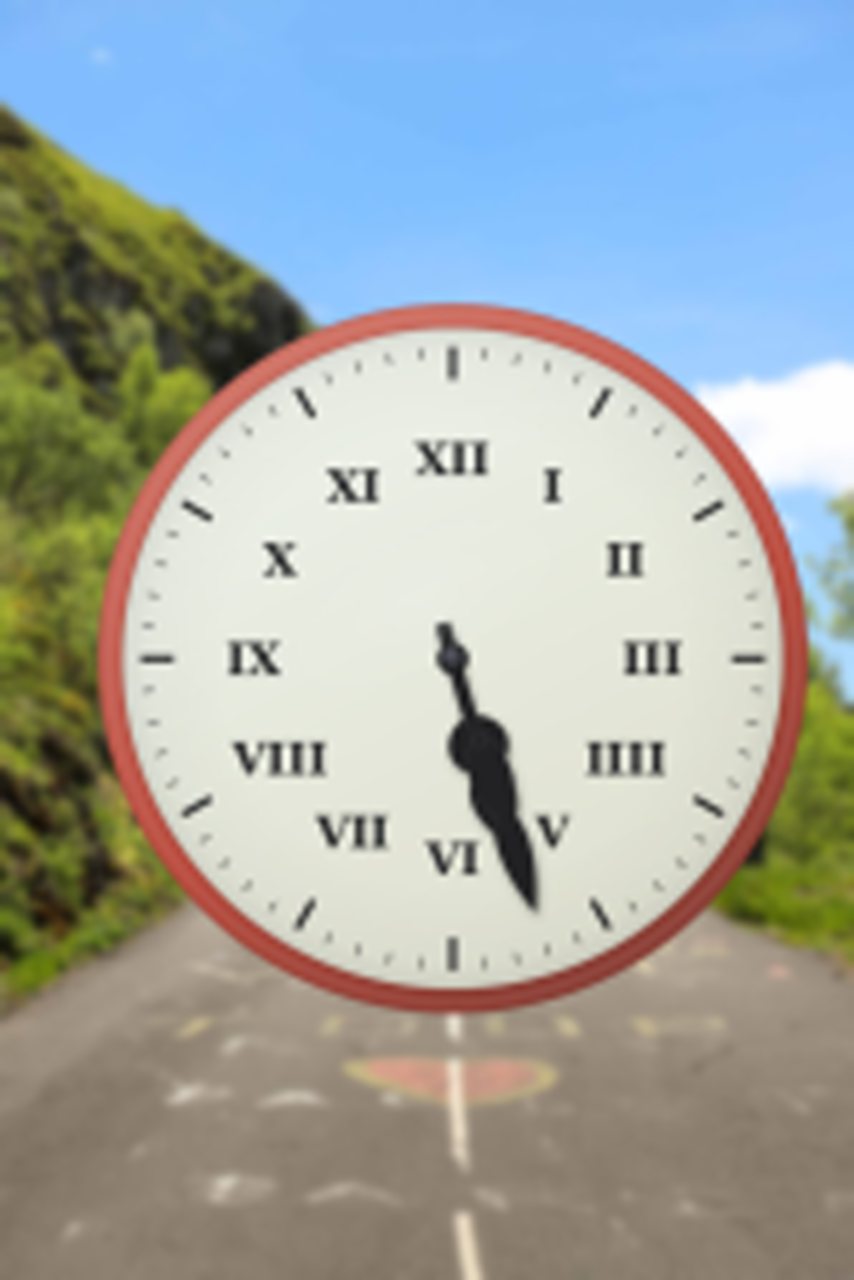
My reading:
5 h 27 min
